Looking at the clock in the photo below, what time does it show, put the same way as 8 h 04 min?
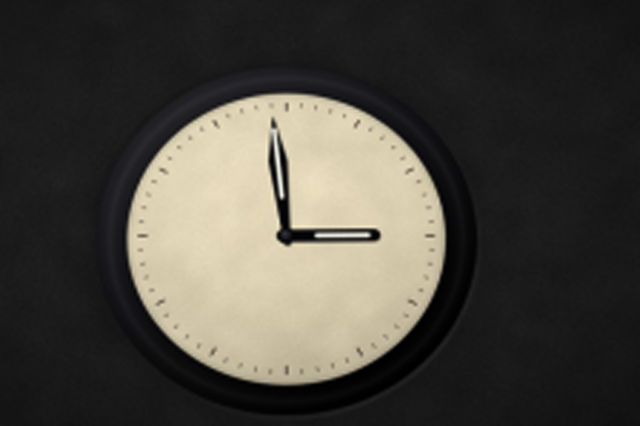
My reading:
2 h 59 min
